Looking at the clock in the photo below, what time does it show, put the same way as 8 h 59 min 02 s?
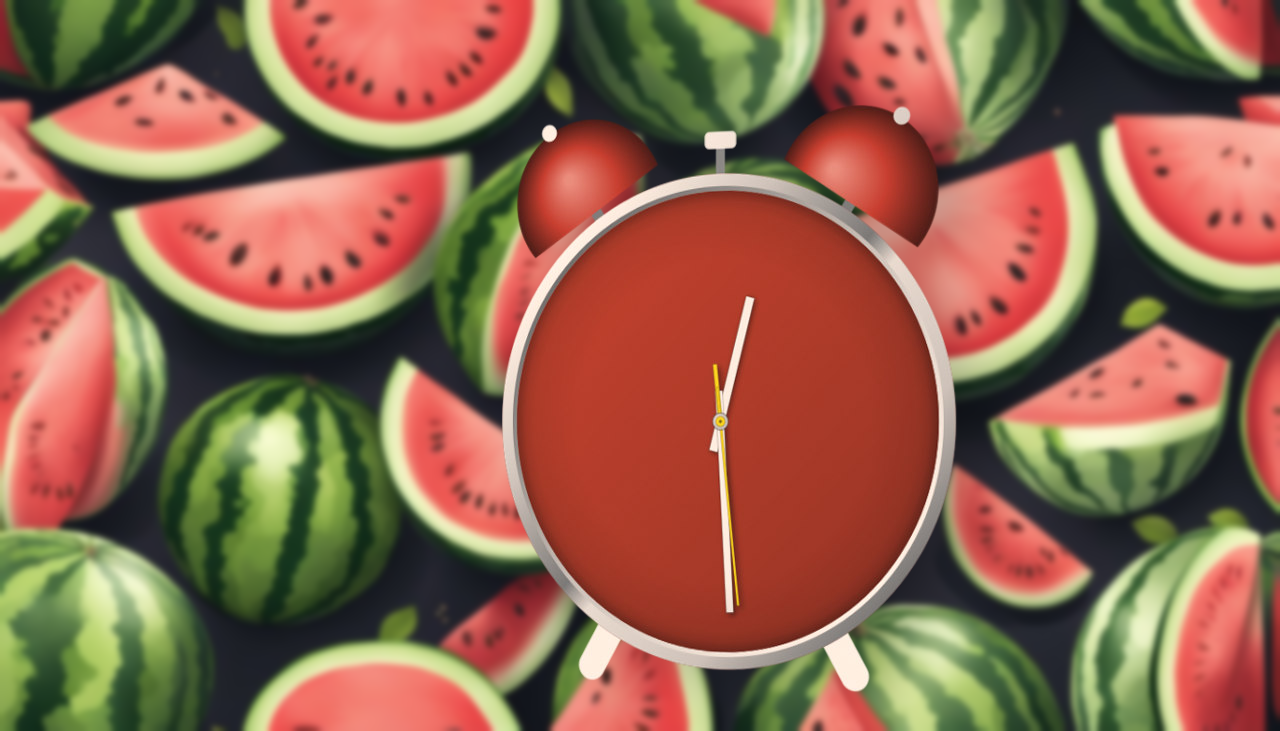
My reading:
12 h 29 min 29 s
